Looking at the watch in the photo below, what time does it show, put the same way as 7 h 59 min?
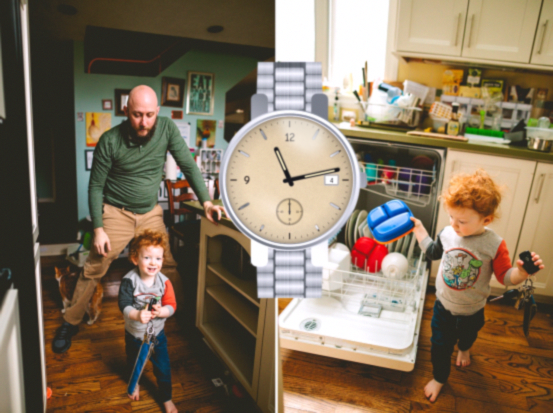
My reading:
11 h 13 min
